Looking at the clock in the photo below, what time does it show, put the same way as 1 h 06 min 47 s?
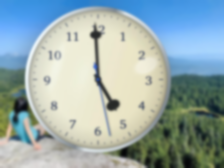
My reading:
4 h 59 min 28 s
